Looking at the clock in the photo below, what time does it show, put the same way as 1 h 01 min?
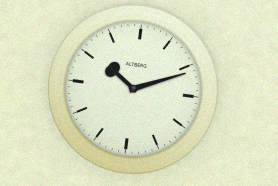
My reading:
10 h 11 min
